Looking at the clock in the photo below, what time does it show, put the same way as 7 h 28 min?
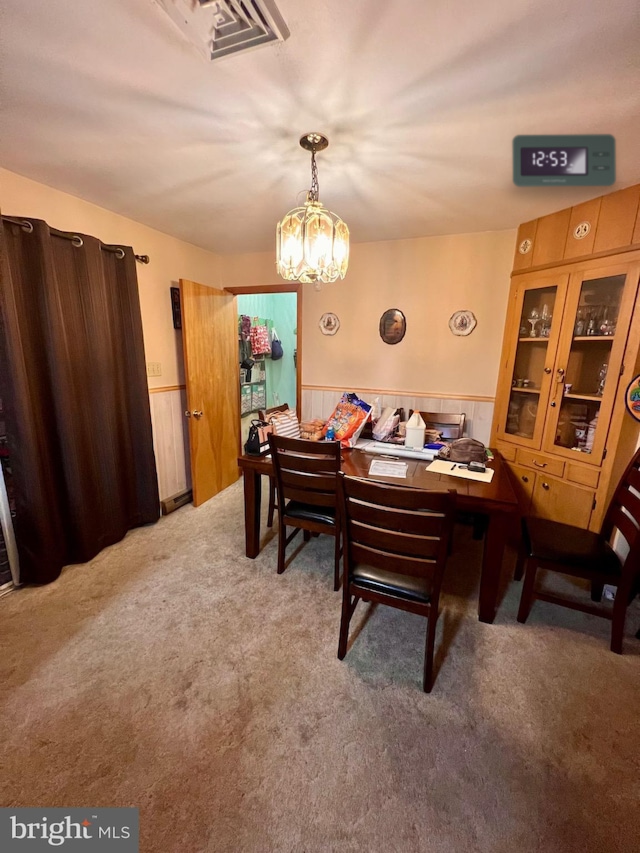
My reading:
12 h 53 min
